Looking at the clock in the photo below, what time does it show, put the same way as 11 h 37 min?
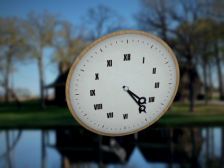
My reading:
4 h 24 min
